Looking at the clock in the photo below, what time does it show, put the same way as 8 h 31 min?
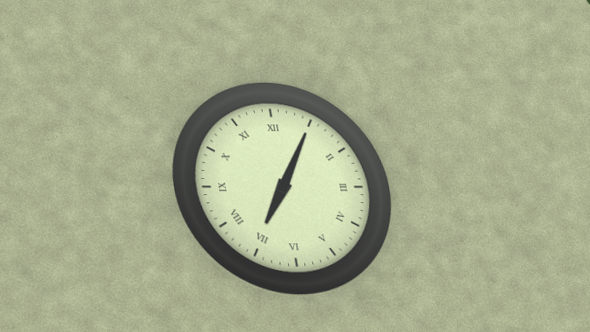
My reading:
7 h 05 min
